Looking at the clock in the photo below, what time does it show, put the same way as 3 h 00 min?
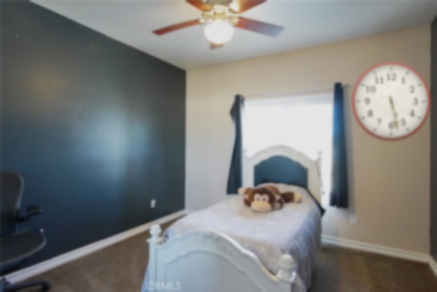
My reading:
5 h 28 min
